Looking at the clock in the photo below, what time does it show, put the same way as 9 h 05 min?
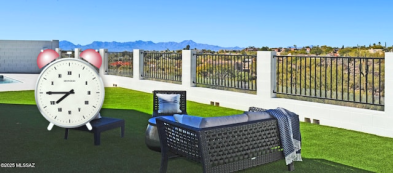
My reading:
7 h 45 min
